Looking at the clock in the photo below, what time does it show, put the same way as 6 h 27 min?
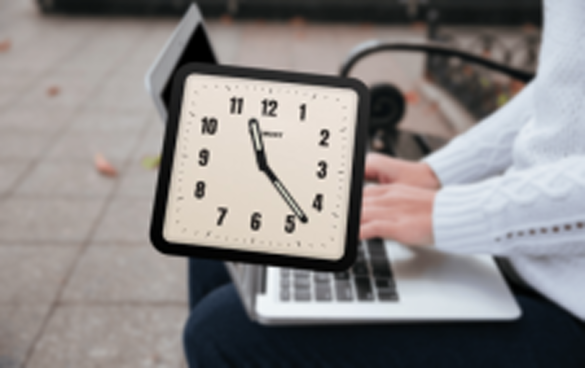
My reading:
11 h 23 min
